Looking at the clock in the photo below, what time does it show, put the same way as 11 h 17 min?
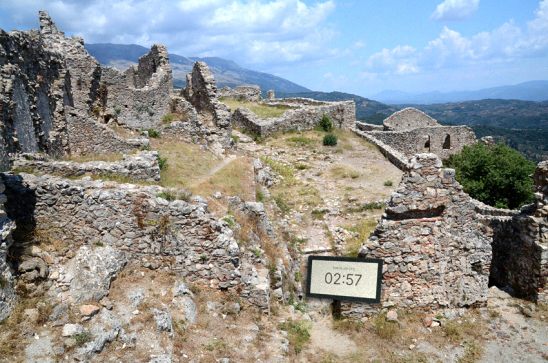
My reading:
2 h 57 min
